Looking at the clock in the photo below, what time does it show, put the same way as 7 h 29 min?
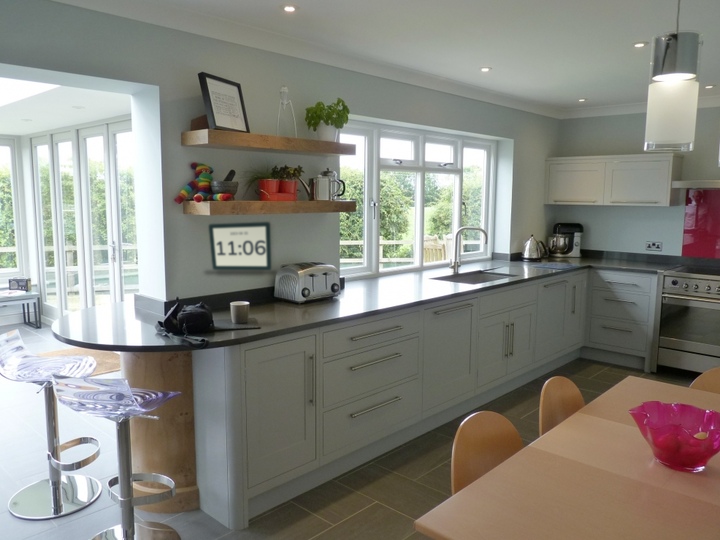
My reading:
11 h 06 min
